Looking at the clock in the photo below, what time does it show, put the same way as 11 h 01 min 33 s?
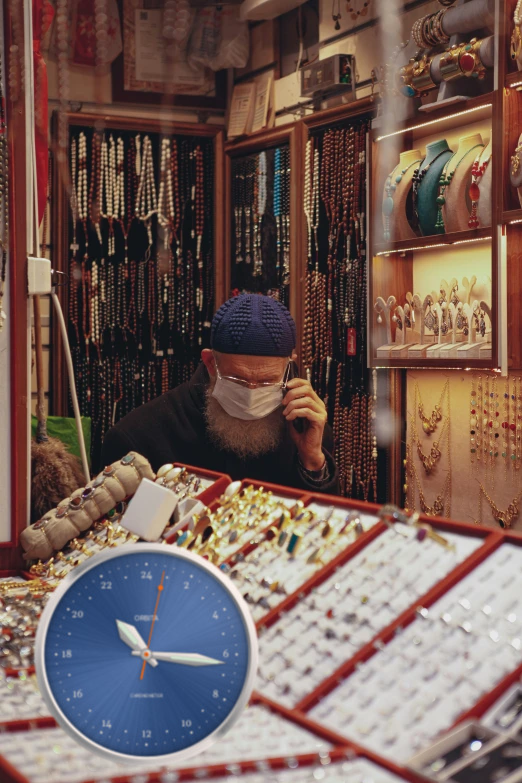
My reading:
21 h 16 min 02 s
